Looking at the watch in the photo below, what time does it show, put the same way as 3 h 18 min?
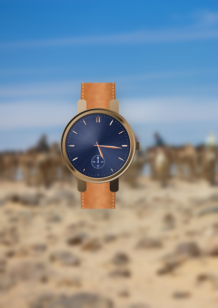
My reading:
5 h 16 min
